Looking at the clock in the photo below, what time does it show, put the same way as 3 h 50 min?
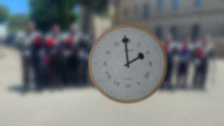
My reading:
1 h 59 min
